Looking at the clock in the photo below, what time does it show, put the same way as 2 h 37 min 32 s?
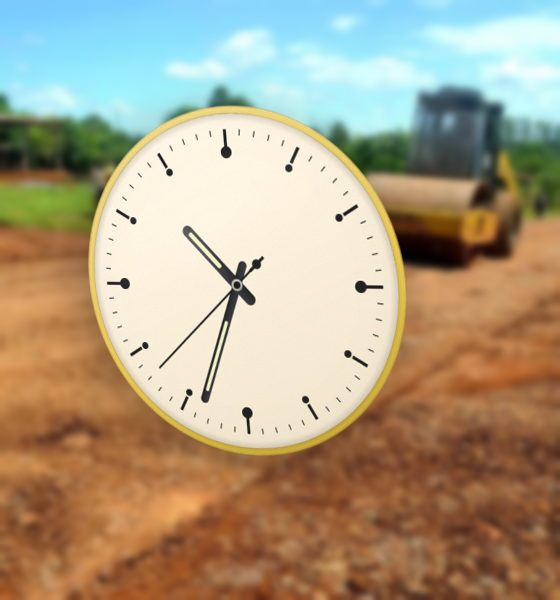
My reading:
10 h 33 min 38 s
